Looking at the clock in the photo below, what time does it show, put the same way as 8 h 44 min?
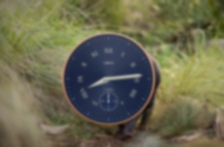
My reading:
8 h 14 min
